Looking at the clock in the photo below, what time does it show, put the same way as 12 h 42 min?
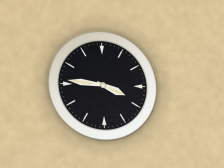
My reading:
3 h 46 min
